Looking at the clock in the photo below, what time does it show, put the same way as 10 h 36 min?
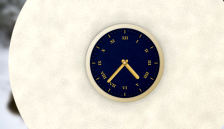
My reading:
4 h 37 min
